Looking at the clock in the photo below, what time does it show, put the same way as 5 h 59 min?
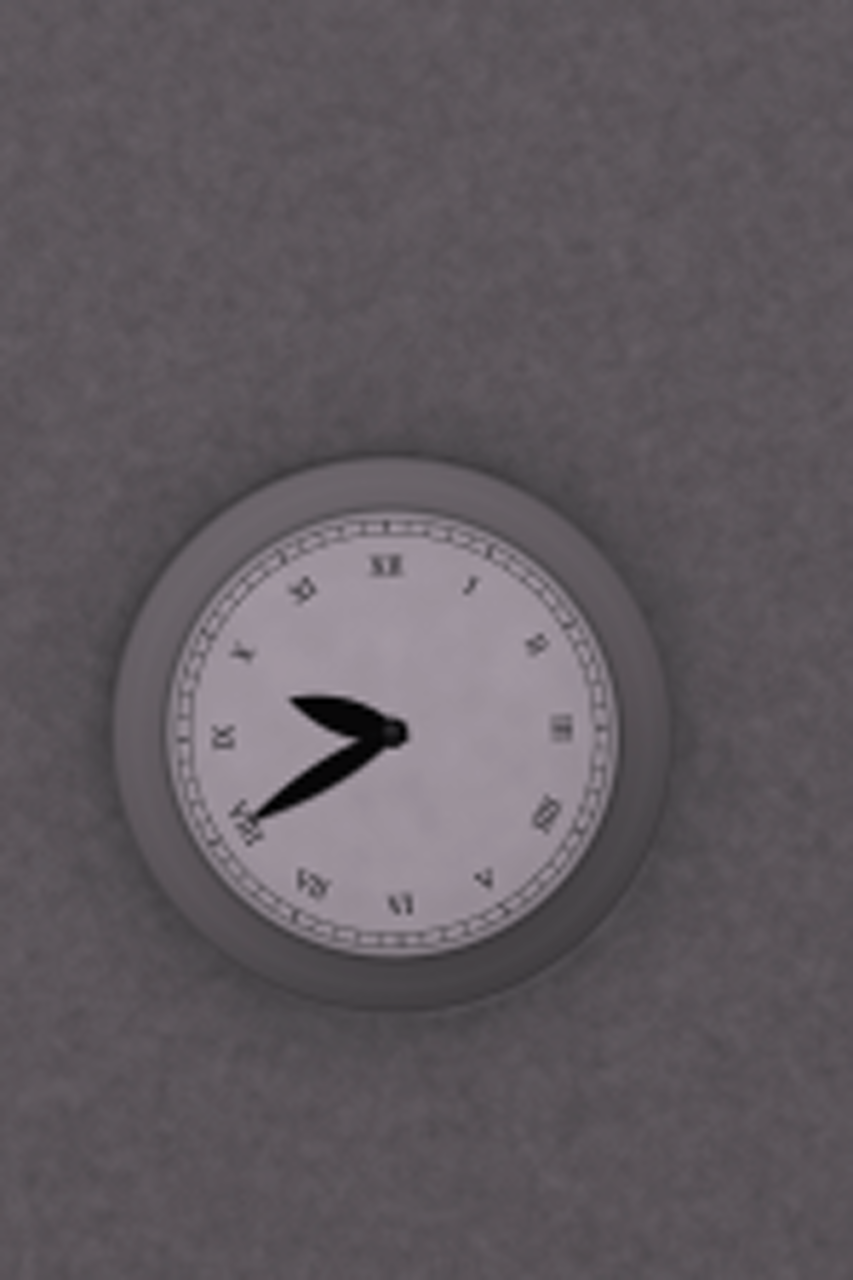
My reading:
9 h 40 min
